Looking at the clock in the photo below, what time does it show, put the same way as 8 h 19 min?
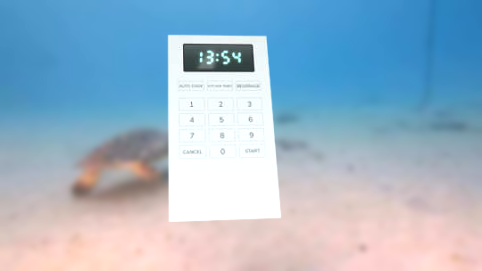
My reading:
13 h 54 min
